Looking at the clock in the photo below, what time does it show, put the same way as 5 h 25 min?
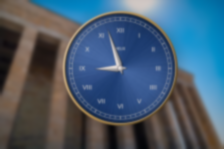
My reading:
8 h 57 min
